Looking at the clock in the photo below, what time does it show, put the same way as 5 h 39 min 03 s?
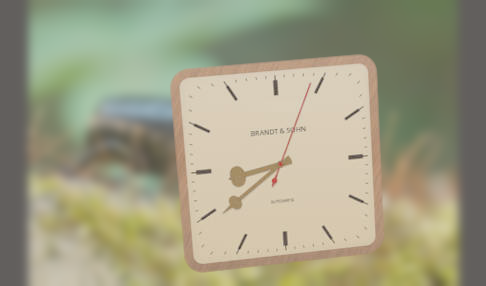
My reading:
8 h 39 min 04 s
